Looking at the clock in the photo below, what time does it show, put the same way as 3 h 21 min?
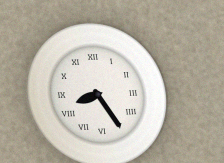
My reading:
8 h 25 min
